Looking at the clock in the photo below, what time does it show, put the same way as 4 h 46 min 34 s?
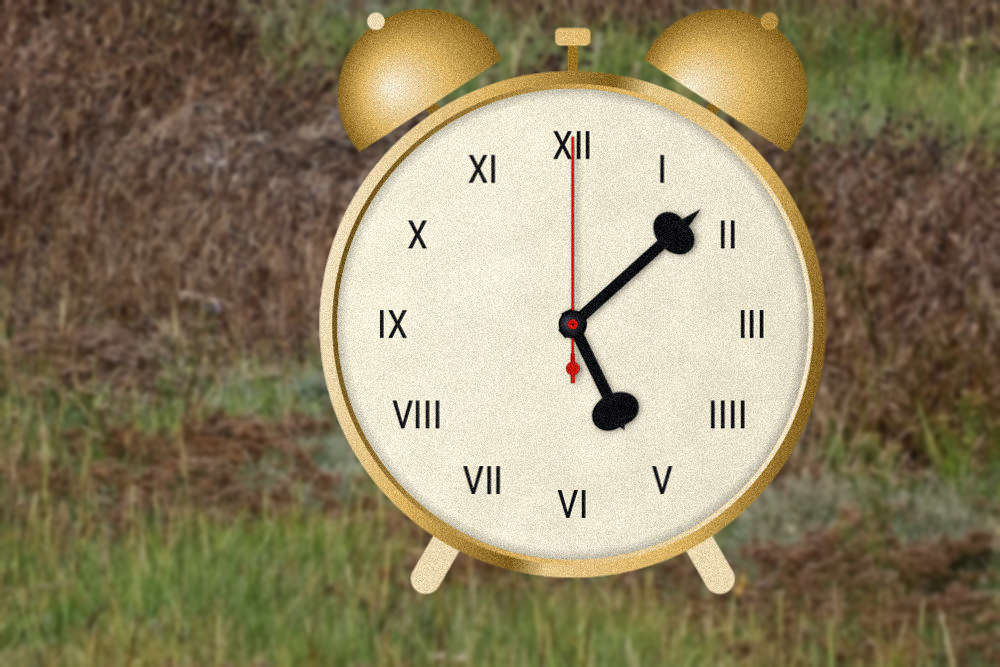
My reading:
5 h 08 min 00 s
